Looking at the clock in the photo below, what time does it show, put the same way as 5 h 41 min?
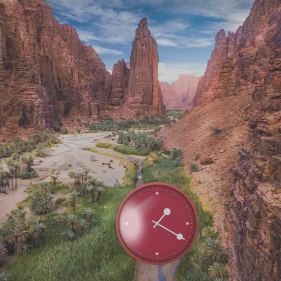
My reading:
1 h 20 min
